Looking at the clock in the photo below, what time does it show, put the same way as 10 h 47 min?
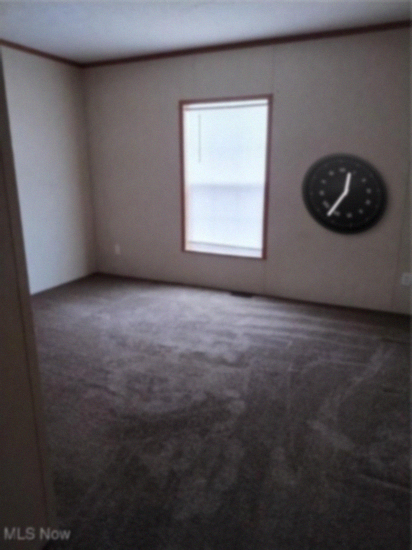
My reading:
12 h 37 min
